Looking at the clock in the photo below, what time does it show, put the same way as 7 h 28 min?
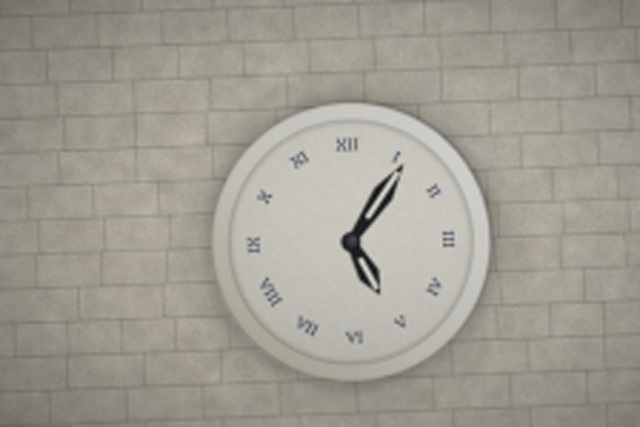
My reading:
5 h 06 min
